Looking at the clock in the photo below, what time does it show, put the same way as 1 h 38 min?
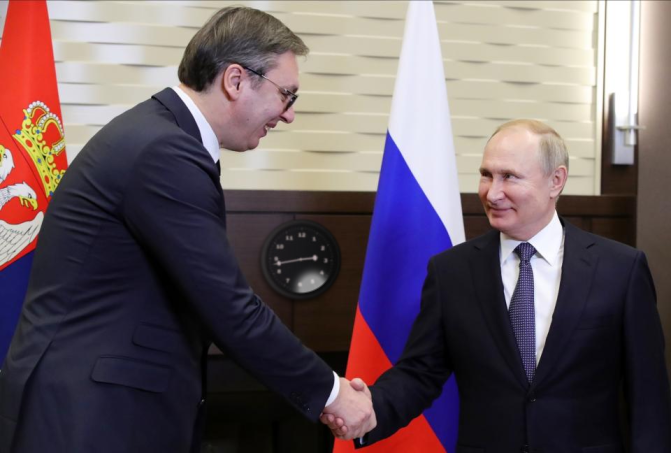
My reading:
2 h 43 min
